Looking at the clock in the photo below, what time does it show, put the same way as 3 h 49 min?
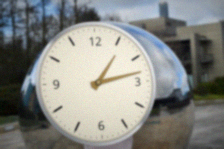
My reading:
1 h 13 min
